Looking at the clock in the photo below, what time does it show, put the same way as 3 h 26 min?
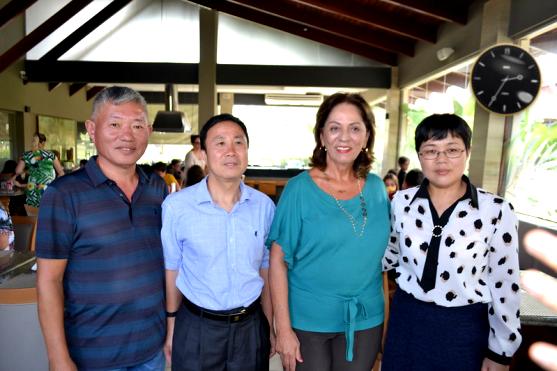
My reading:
2 h 35 min
